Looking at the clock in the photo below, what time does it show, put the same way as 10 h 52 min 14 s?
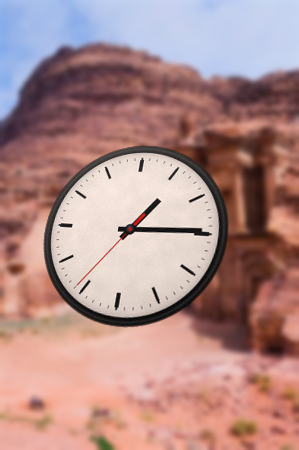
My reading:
1 h 14 min 36 s
